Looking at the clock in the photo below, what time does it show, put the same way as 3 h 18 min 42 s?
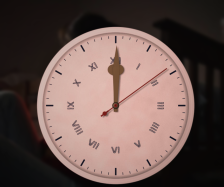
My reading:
12 h 00 min 09 s
